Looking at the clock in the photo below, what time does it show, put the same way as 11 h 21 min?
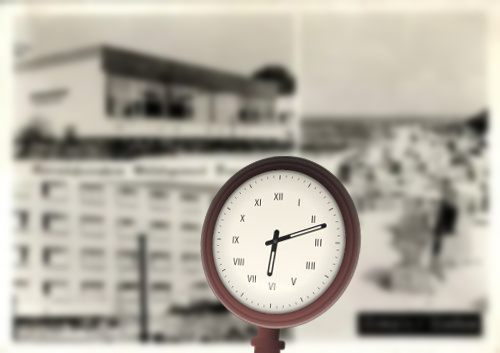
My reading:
6 h 12 min
